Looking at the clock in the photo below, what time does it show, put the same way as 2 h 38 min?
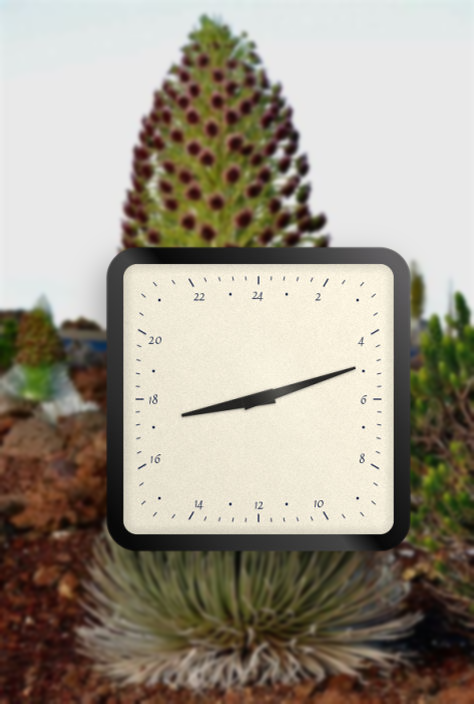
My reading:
17 h 12 min
